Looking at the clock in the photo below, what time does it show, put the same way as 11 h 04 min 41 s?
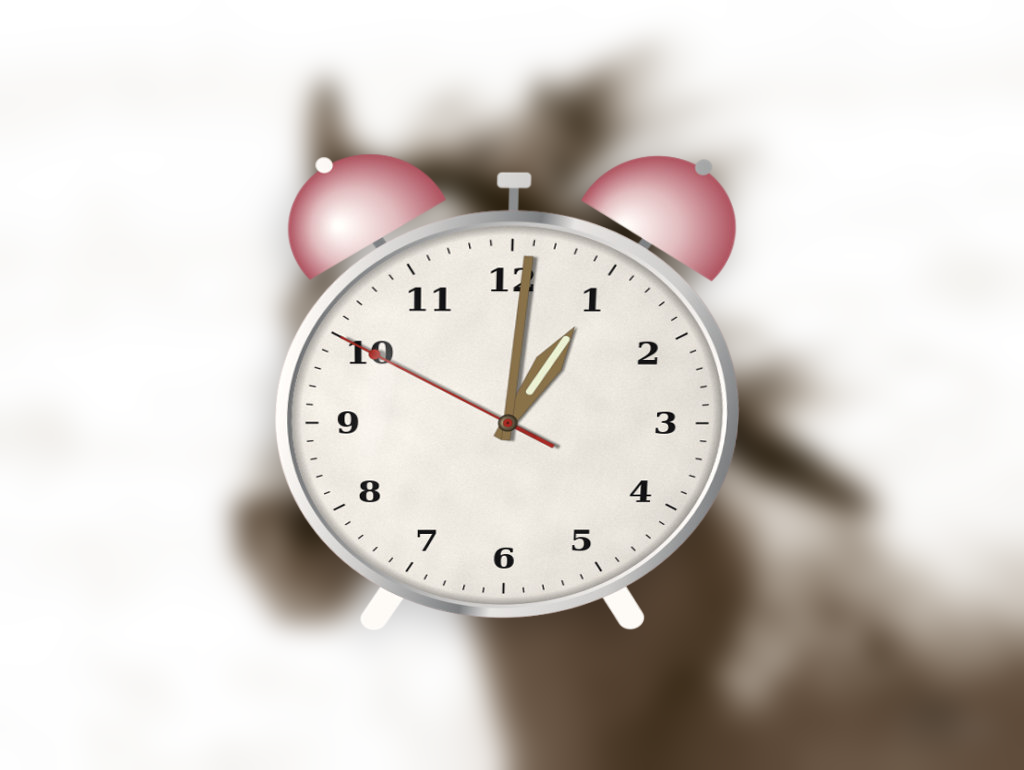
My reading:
1 h 00 min 50 s
